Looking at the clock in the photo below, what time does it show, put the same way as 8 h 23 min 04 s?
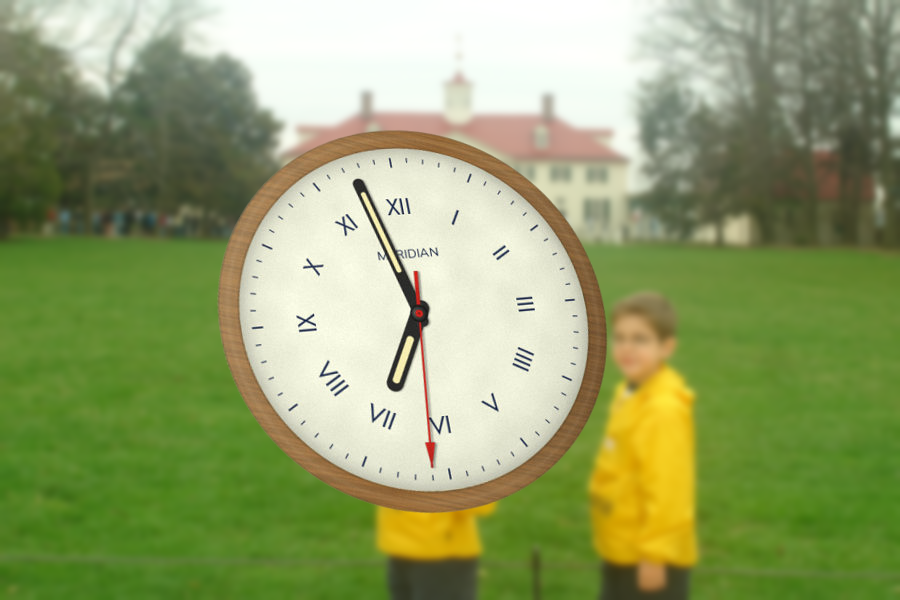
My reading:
6 h 57 min 31 s
